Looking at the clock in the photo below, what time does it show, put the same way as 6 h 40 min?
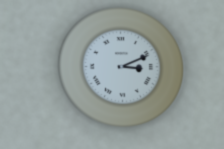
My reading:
3 h 11 min
